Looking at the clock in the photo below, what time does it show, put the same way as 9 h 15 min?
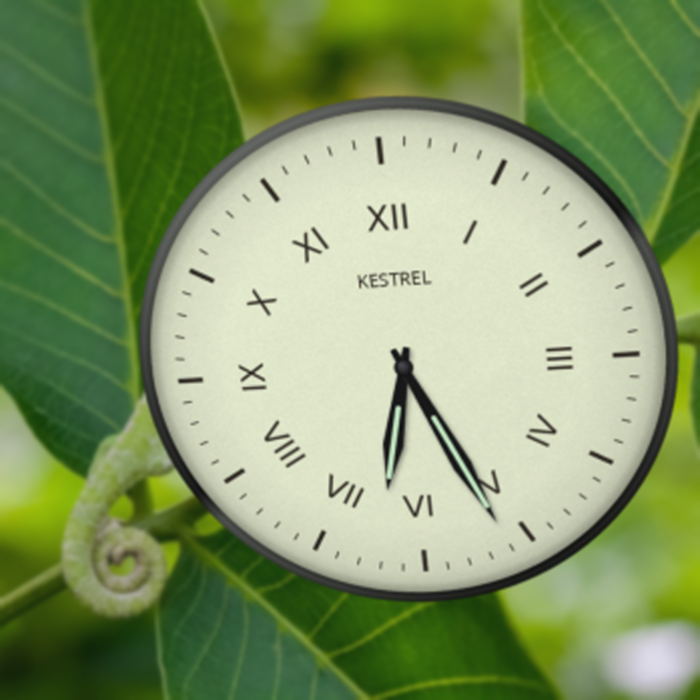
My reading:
6 h 26 min
